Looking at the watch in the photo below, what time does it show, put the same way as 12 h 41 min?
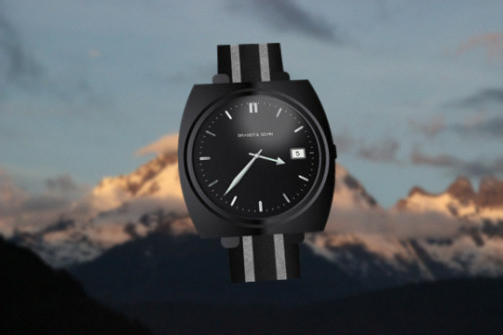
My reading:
3 h 37 min
